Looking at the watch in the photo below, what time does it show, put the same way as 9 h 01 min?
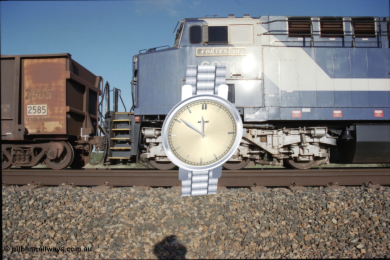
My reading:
11 h 51 min
